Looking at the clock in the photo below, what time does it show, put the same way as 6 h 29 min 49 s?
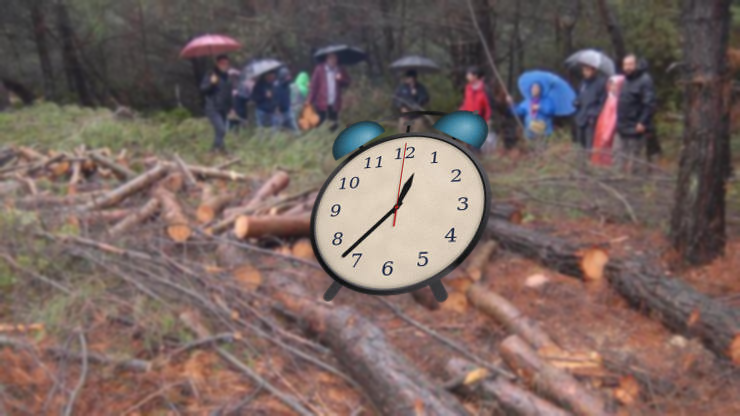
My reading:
12 h 37 min 00 s
